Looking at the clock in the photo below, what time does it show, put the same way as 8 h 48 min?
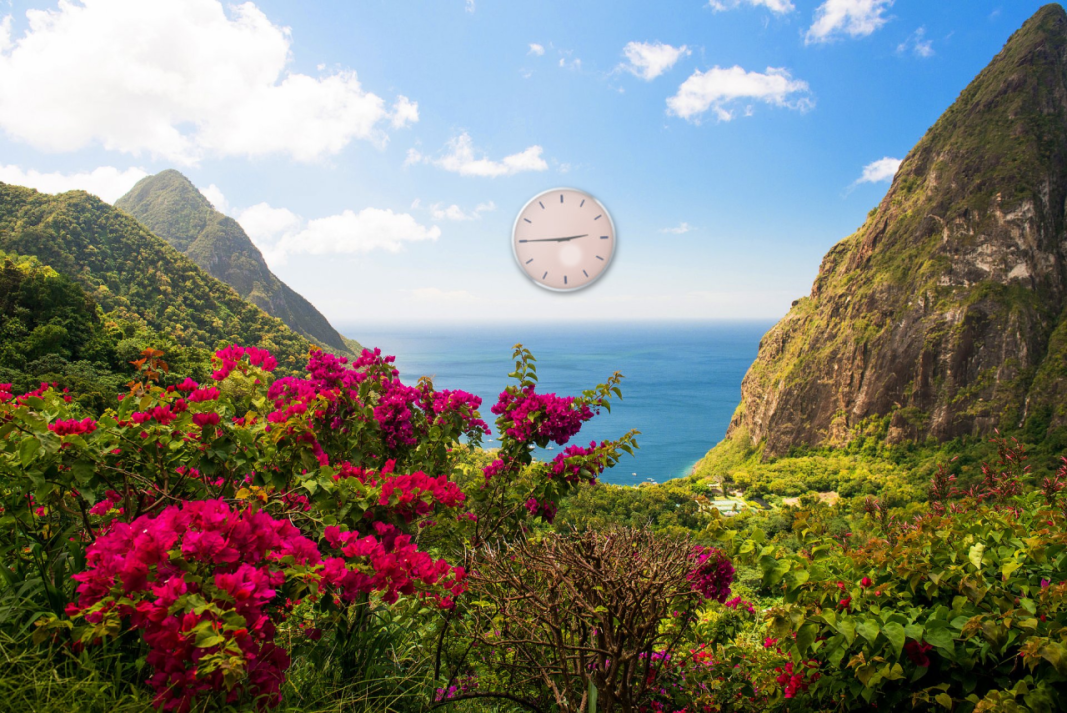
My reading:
2 h 45 min
